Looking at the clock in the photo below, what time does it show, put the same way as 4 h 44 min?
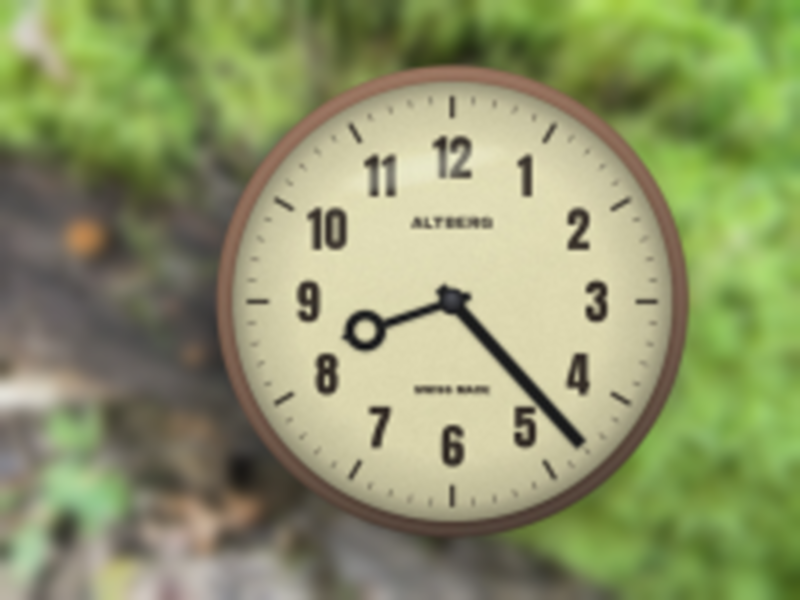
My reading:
8 h 23 min
